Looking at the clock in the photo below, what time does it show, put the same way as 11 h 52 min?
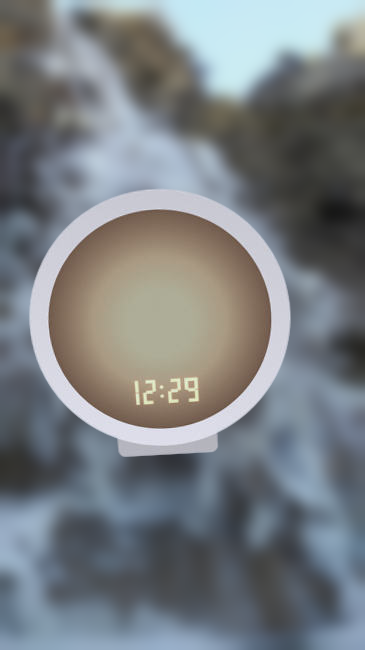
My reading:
12 h 29 min
